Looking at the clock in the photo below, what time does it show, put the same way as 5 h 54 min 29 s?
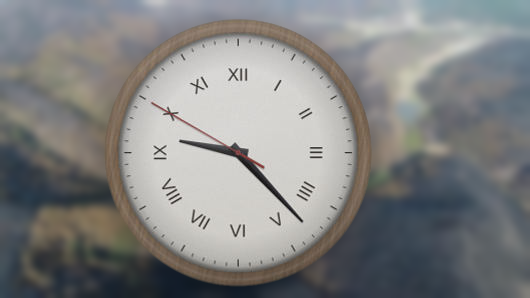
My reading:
9 h 22 min 50 s
